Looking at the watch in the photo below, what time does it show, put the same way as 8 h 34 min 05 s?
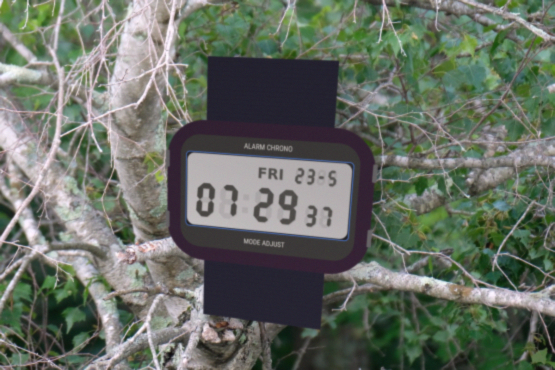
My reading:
7 h 29 min 37 s
